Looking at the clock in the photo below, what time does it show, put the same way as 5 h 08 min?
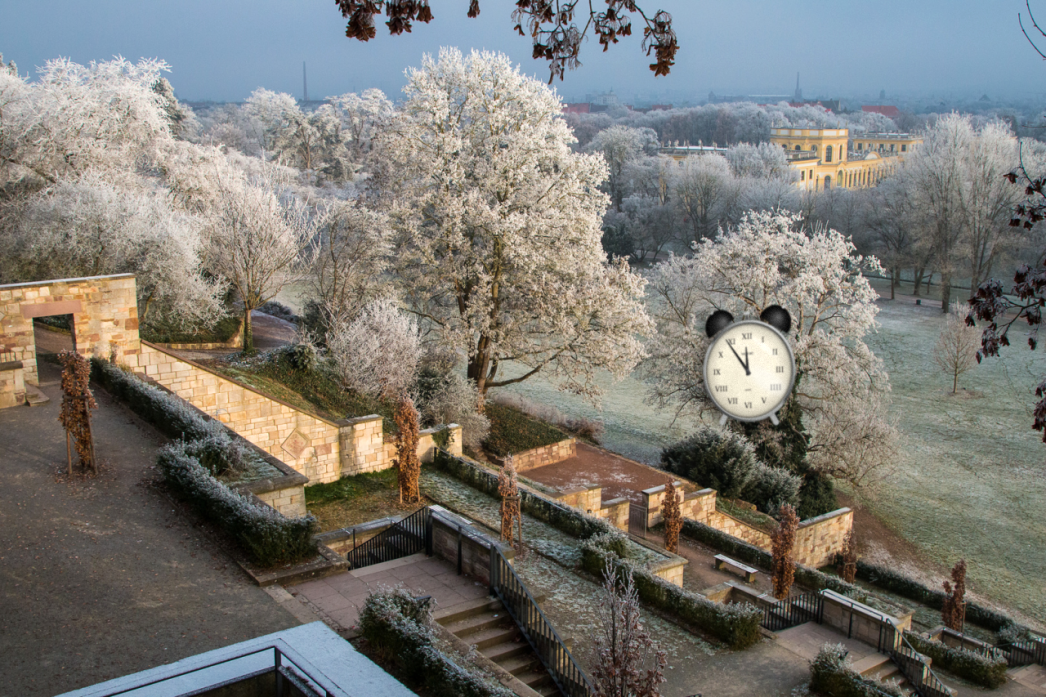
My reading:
11 h 54 min
